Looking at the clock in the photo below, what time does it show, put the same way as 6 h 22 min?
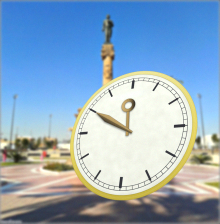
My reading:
11 h 50 min
